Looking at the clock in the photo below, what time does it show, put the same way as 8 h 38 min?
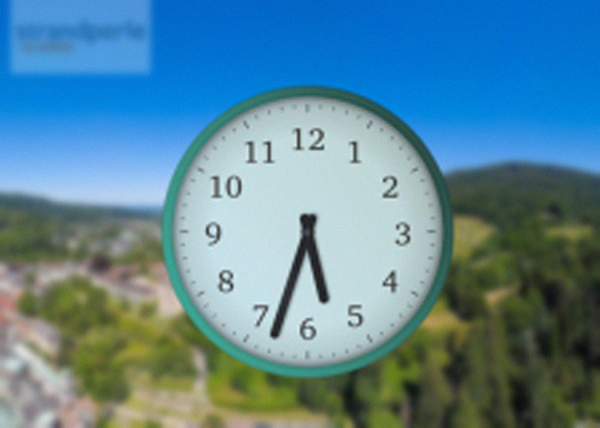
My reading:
5 h 33 min
